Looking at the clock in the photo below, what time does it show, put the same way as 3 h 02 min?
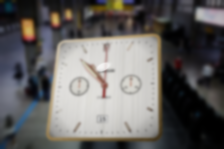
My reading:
10 h 53 min
